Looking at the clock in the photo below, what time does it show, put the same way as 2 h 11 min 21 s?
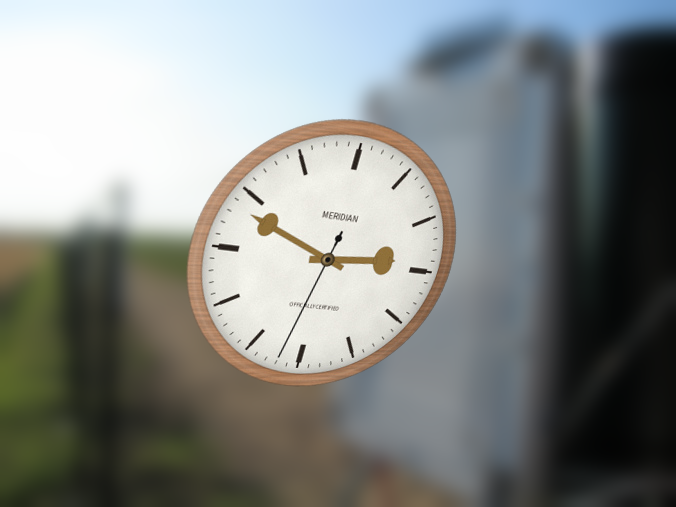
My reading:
2 h 48 min 32 s
